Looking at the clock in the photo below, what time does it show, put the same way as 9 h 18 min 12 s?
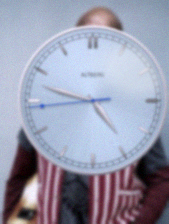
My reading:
4 h 47 min 44 s
